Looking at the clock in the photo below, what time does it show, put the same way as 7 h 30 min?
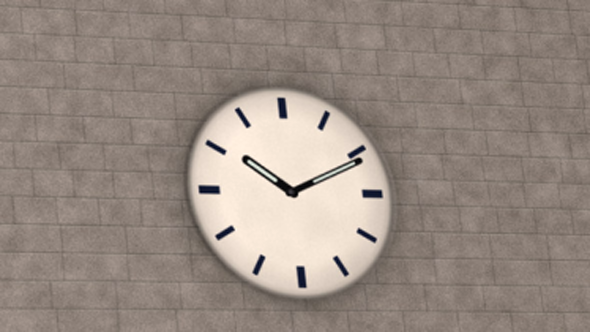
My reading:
10 h 11 min
